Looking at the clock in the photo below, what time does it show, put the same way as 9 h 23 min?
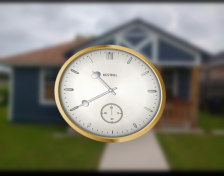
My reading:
10 h 40 min
